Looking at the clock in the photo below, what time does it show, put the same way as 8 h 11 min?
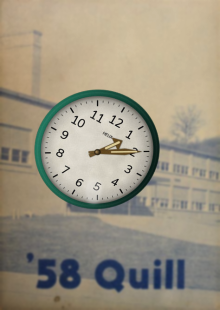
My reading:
1 h 10 min
